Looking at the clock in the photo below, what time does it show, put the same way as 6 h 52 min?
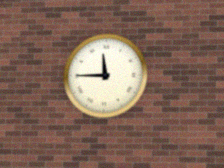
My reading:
11 h 45 min
